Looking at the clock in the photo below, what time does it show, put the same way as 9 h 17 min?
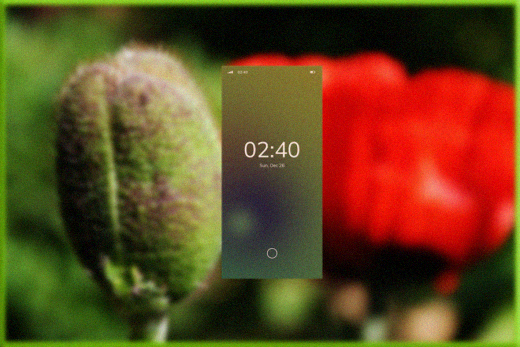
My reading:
2 h 40 min
